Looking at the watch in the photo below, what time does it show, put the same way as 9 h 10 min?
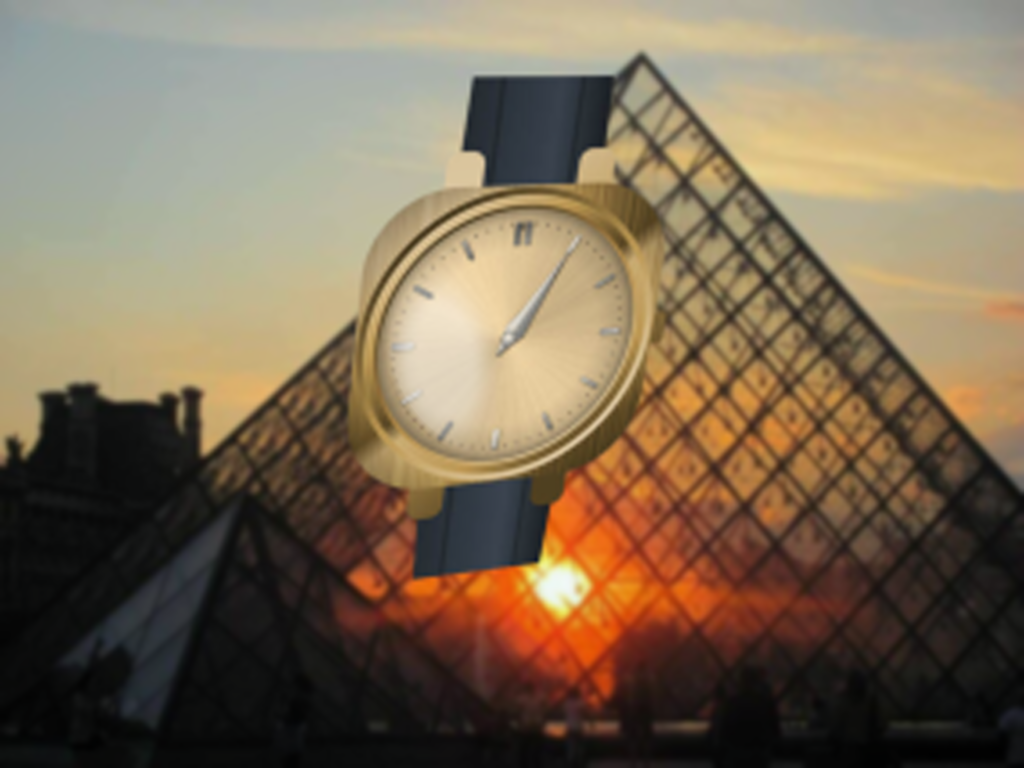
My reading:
1 h 05 min
